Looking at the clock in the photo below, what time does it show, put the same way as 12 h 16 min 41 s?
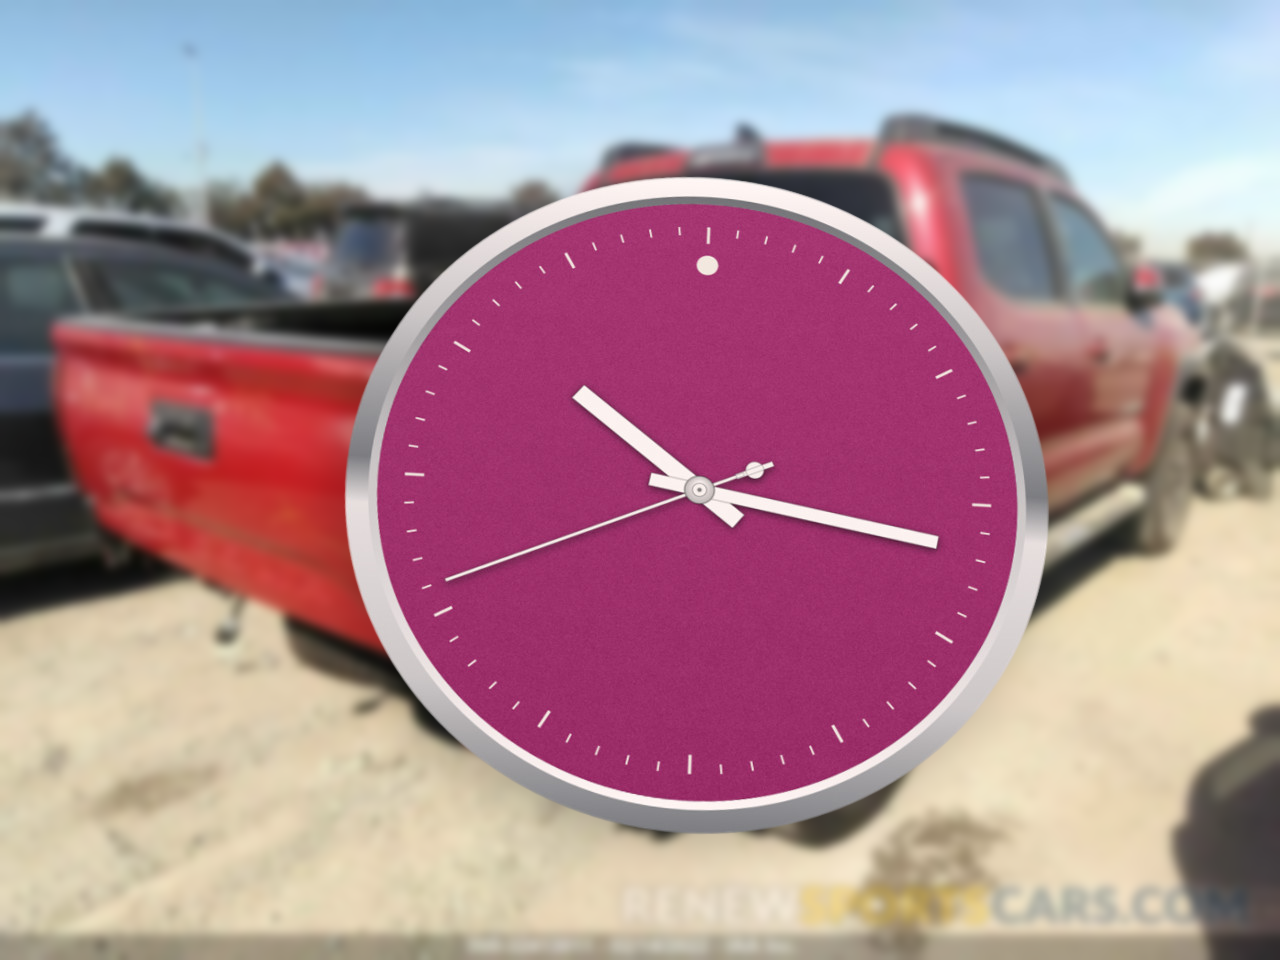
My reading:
10 h 16 min 41 s
